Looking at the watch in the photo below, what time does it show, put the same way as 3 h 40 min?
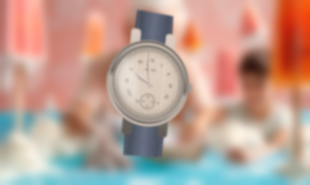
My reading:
9 h 59 min
